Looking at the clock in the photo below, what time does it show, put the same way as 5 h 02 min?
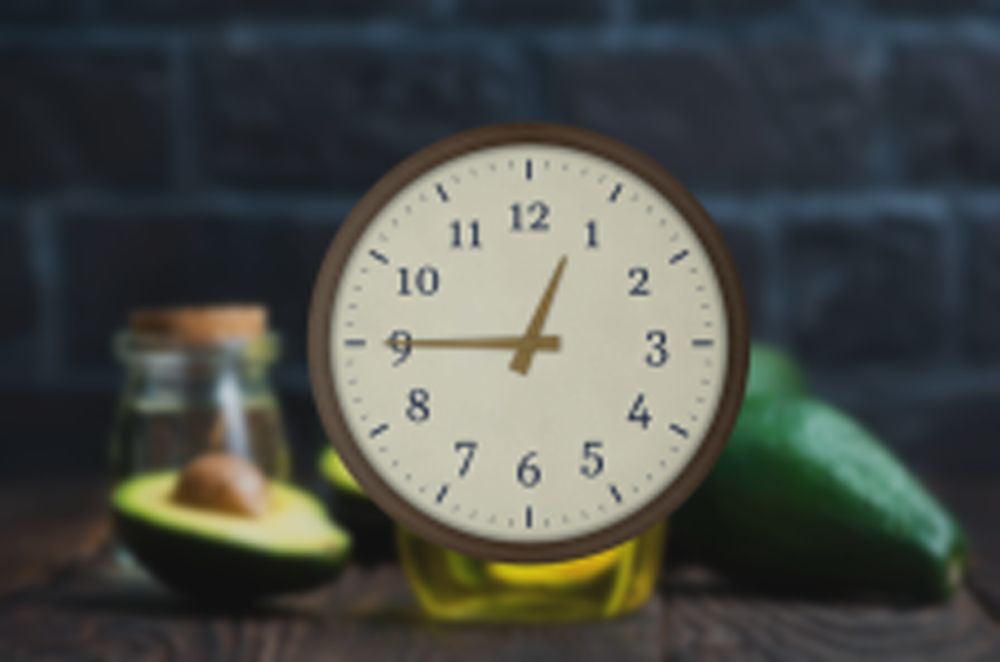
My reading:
12 h 45 min
